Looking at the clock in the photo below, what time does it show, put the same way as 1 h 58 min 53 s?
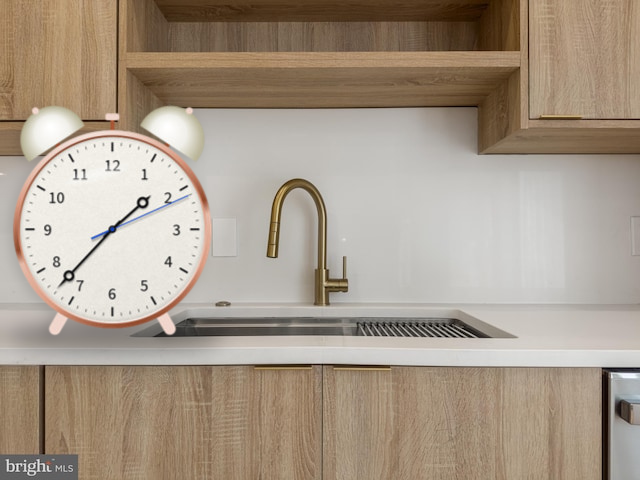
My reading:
1 h 37 min 11 s
